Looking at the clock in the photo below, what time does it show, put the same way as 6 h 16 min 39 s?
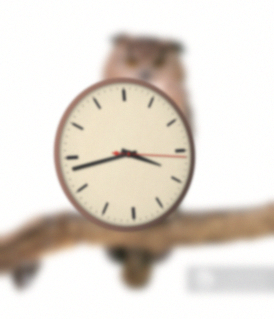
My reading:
3 h 43 min 16 s
